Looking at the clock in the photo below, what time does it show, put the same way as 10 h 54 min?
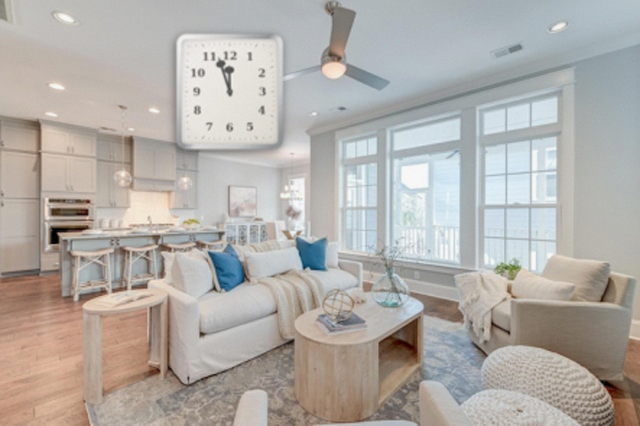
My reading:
11 h 57 min
